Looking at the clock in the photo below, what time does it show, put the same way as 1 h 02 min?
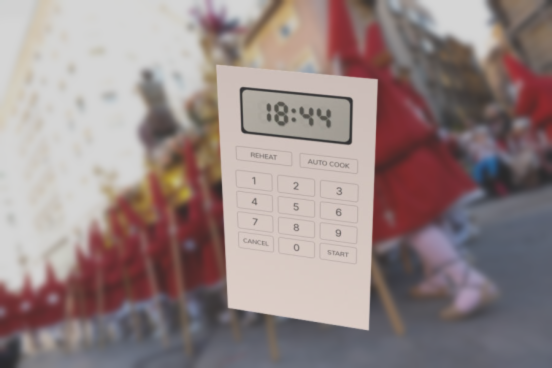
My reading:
18 h 44 min
